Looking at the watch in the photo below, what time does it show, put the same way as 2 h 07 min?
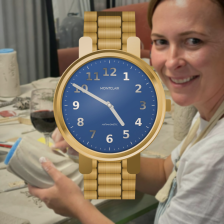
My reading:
4 h 50 min
